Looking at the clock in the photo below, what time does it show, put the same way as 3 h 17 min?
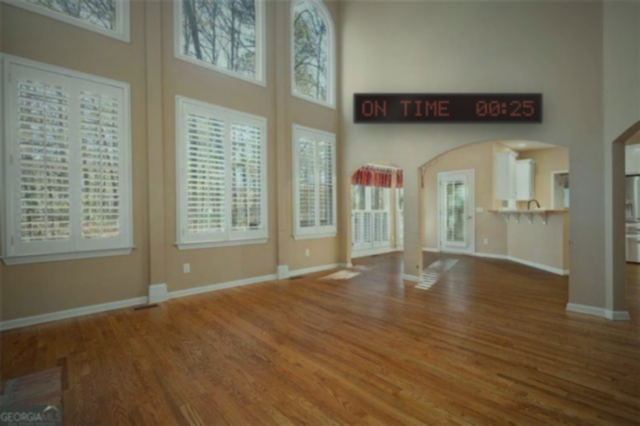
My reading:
0 h 25 min
